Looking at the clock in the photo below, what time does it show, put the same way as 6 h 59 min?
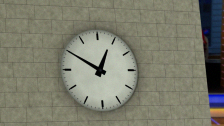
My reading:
12 h 50 min
